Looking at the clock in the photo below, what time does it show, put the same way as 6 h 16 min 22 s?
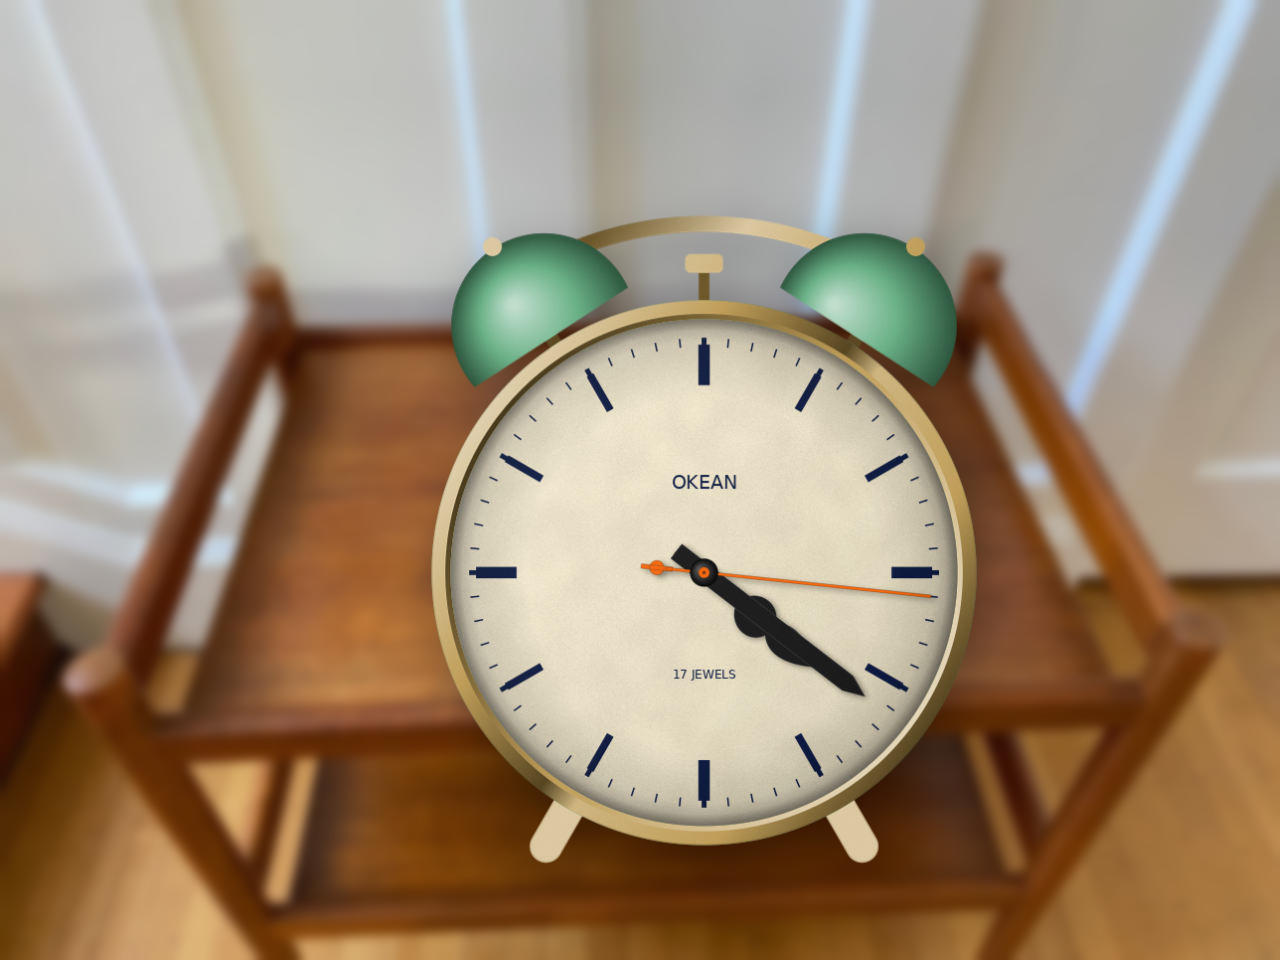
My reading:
4 h 21 min 16 s
